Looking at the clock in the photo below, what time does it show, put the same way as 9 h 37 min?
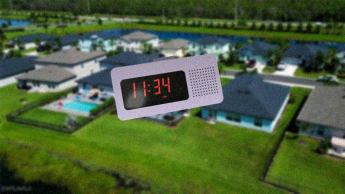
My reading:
11 h 34 min
